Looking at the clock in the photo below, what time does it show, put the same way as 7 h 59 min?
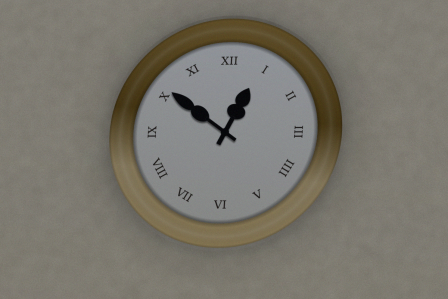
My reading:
12 h 51 min
